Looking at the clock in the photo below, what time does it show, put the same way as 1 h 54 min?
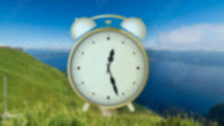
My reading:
12 h 27 min
